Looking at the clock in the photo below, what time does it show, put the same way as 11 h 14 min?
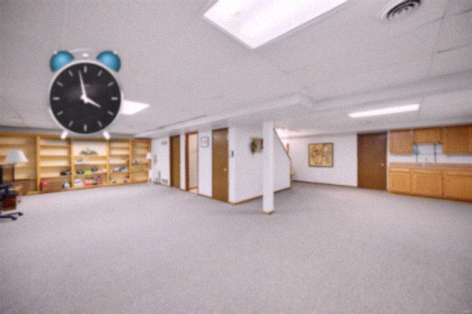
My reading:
3 h 58 min
